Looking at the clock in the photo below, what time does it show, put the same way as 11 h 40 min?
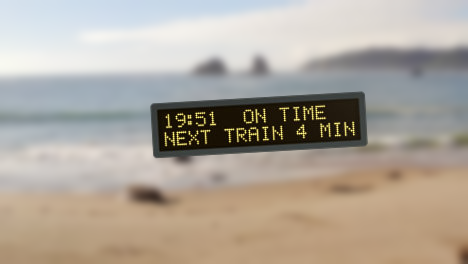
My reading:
19 h 51 min
